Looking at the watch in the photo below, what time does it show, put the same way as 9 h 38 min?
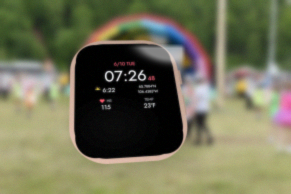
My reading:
7 h 26 min
